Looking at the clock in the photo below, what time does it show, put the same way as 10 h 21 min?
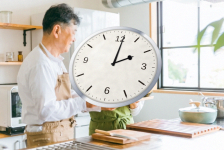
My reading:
2 h 01 min
